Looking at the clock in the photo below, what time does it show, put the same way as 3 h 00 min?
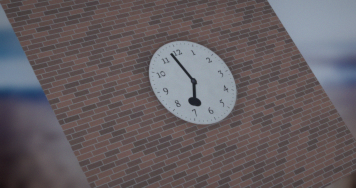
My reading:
6 h 58 min
